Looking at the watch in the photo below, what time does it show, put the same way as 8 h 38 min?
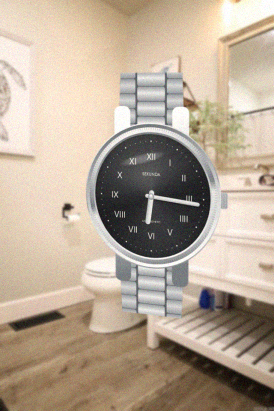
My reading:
6 h 16 min
